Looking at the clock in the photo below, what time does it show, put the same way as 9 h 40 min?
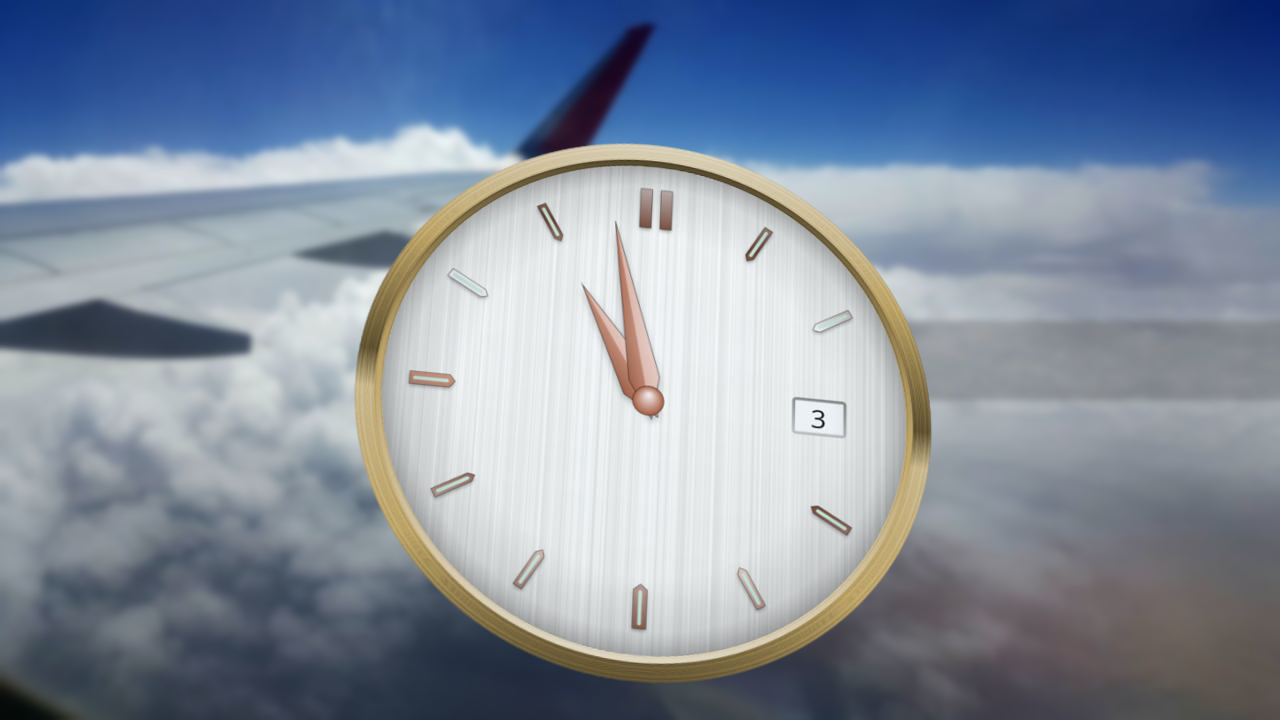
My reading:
10 h 58 min
